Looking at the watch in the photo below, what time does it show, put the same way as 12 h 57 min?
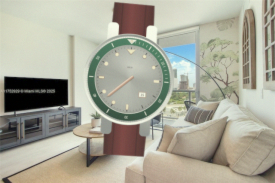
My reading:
7 h 38 min
